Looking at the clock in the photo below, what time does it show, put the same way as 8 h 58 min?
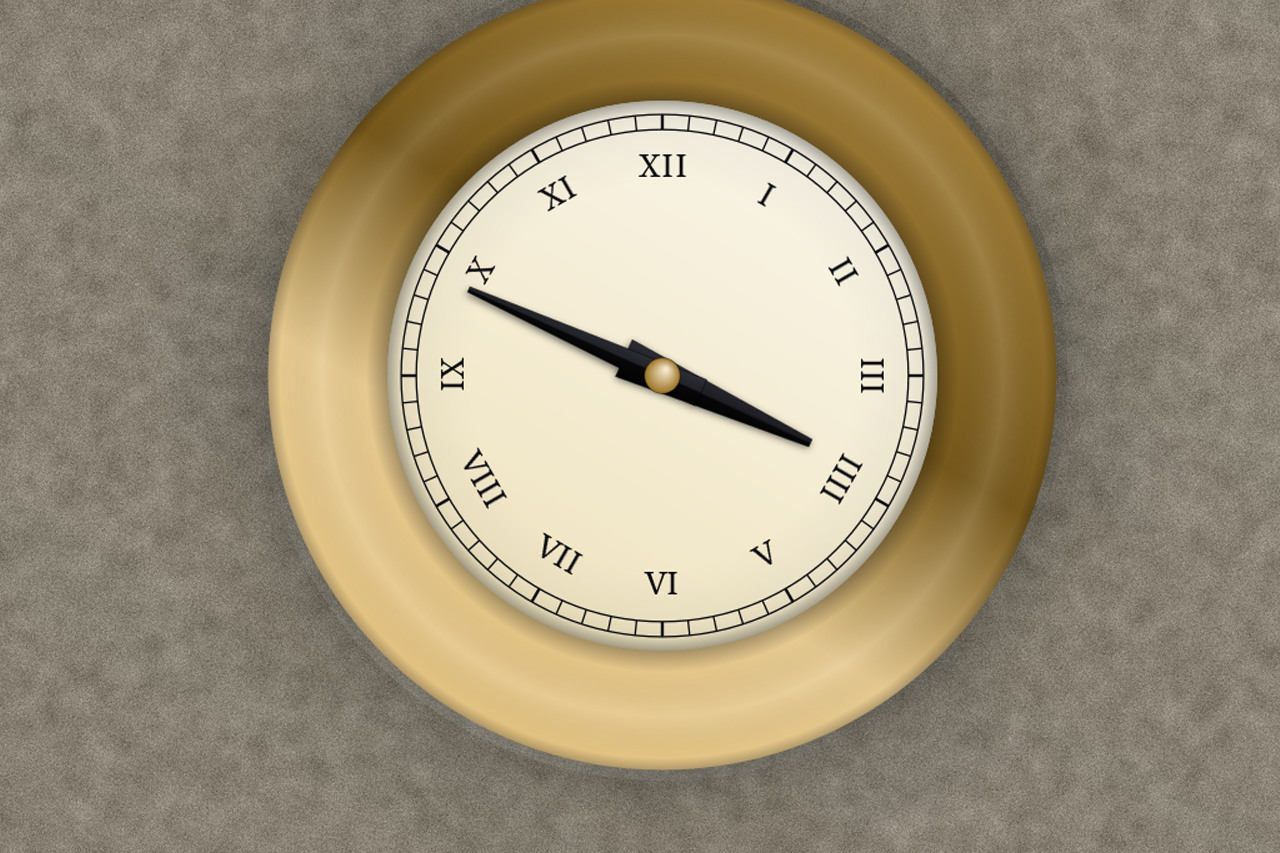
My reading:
3 h 49 min
